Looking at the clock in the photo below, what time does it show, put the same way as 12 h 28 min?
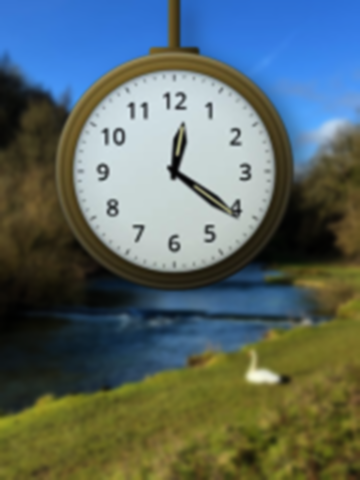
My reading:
12 h 21 min
